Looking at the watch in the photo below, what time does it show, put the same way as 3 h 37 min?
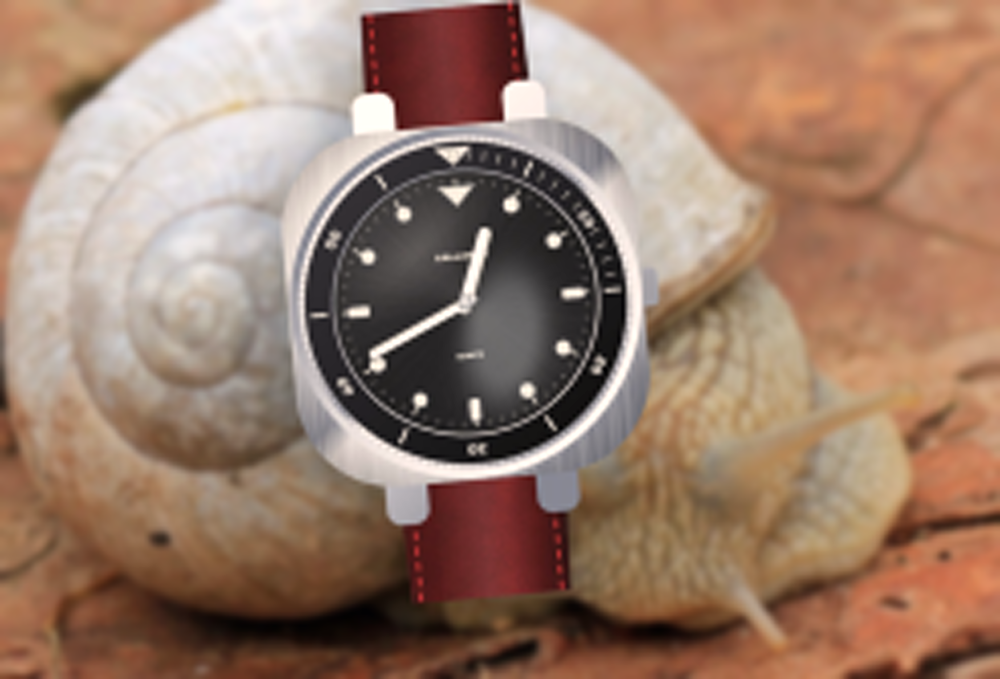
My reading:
12 h 41 min
